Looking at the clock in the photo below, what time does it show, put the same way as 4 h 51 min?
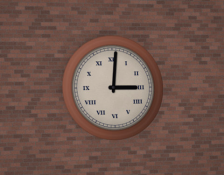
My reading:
3 h 01 min
